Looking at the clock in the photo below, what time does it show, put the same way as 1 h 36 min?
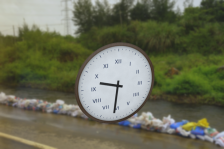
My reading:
9 h 31 min
